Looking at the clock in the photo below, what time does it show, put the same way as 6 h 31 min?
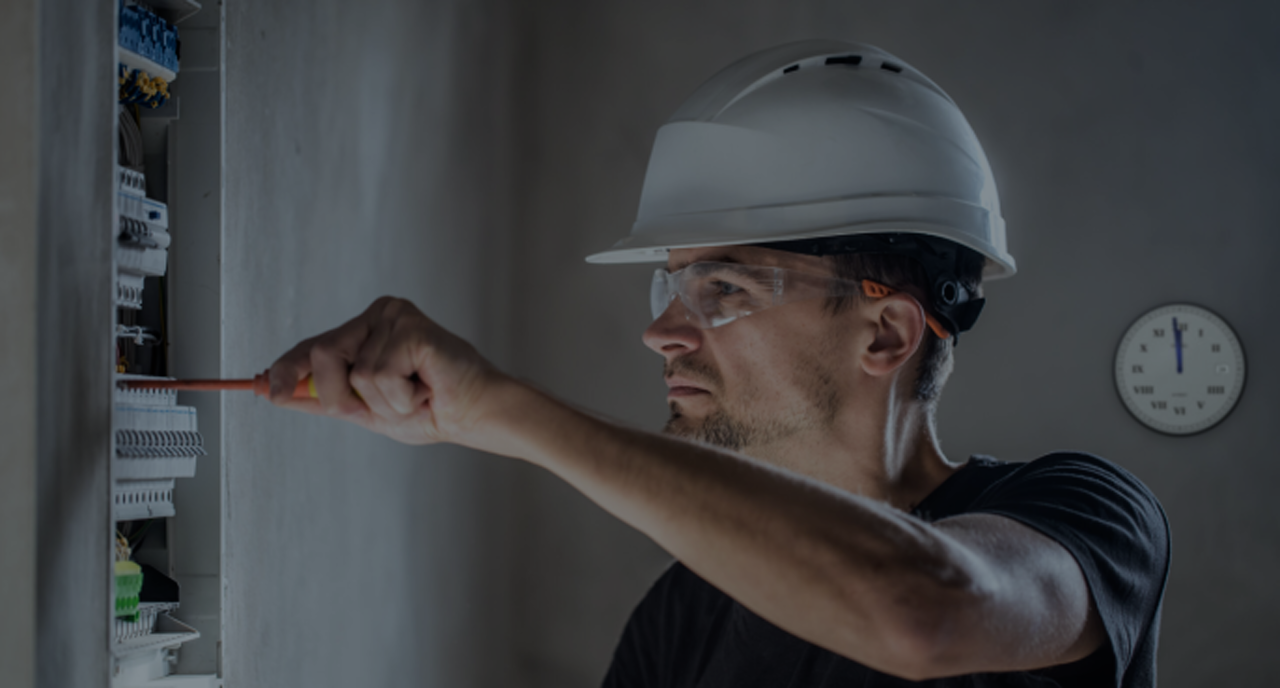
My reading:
11 h 59 min
